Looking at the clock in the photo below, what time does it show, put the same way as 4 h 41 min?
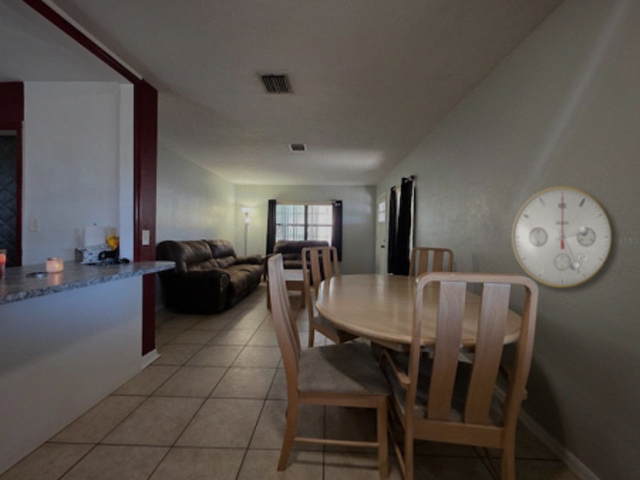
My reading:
2 h 26 min
